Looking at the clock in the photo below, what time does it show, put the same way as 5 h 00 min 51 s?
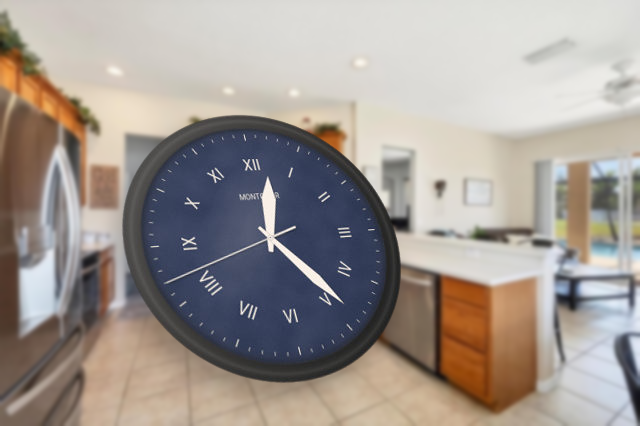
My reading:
12 h 23 min 42 s
